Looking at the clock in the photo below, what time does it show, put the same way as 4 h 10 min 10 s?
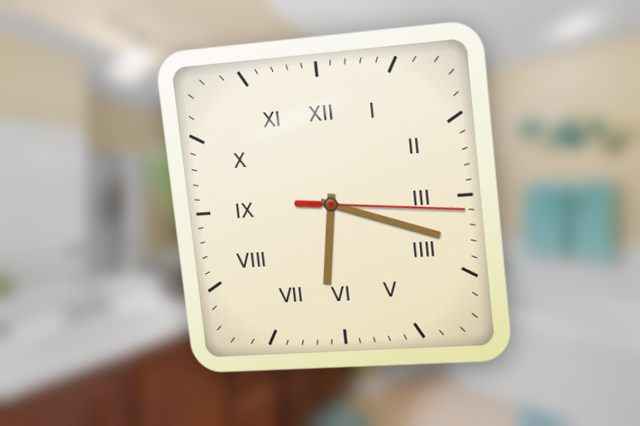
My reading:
6 h 18 min 16 s
